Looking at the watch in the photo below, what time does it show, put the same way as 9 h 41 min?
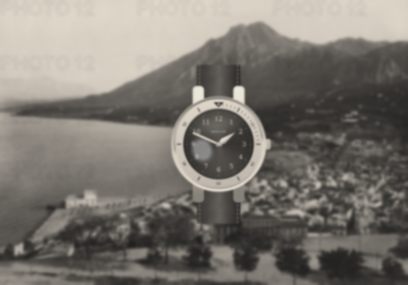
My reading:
1 h 49 min
